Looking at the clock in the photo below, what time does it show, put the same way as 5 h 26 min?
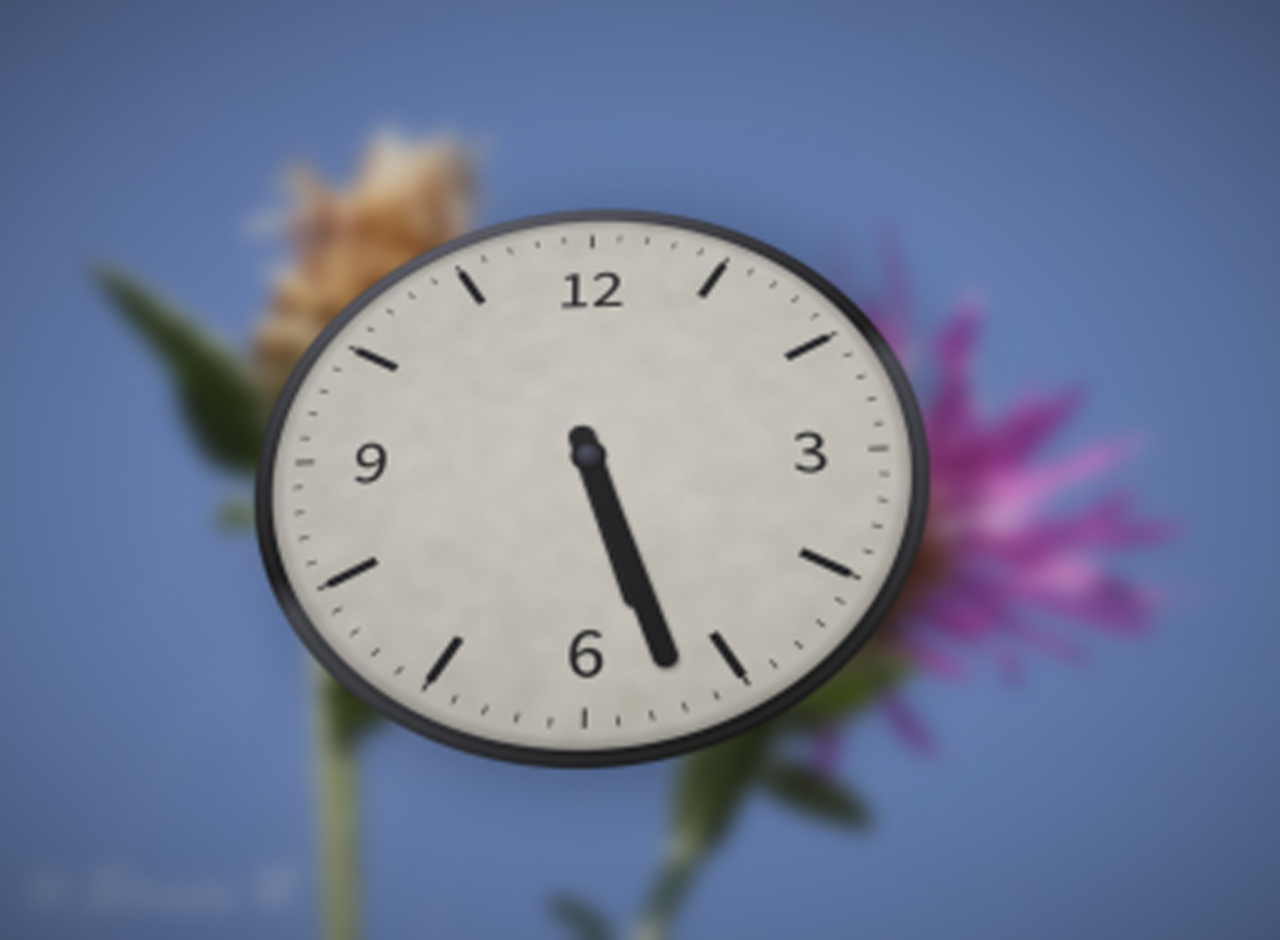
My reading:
5 h 27 min
